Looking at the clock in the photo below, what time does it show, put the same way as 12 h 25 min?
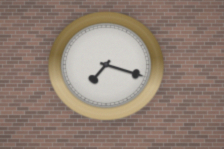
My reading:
7 h 18 min
